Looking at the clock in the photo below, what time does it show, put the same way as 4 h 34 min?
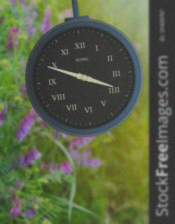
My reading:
3 h 49 min
